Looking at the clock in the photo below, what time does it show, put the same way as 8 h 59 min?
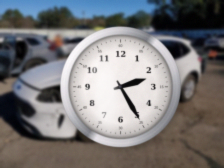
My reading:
2 h 25 min
